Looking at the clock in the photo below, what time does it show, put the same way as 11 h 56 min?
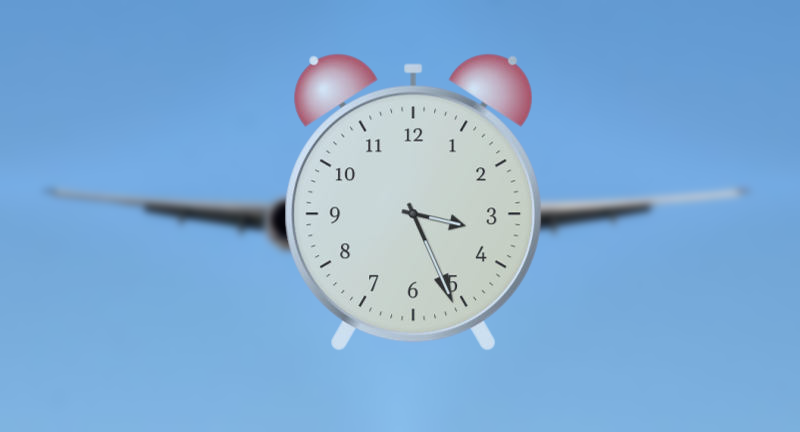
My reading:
3 h 26 min
